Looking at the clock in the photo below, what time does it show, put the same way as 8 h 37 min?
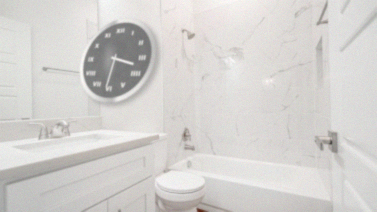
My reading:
3 h 31 min
